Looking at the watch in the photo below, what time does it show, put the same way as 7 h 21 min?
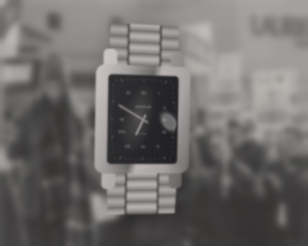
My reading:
6 h 50 min
